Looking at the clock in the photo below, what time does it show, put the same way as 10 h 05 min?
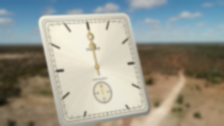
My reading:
12 h 00 min
